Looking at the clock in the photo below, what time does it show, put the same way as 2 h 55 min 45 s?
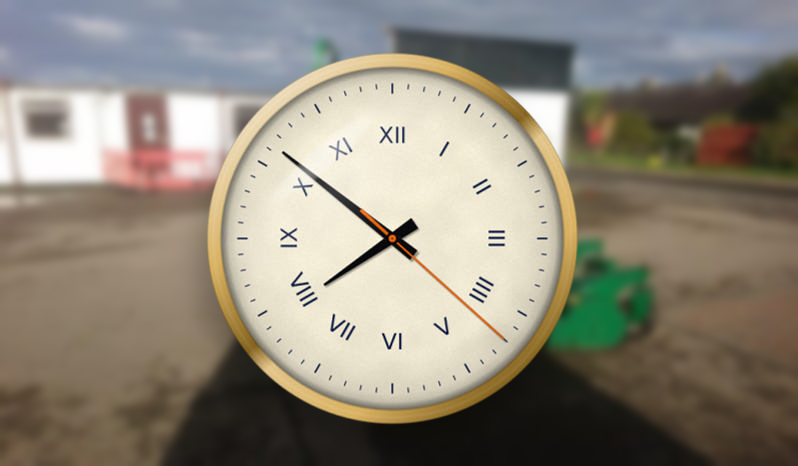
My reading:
7 h 51 min 22 s
